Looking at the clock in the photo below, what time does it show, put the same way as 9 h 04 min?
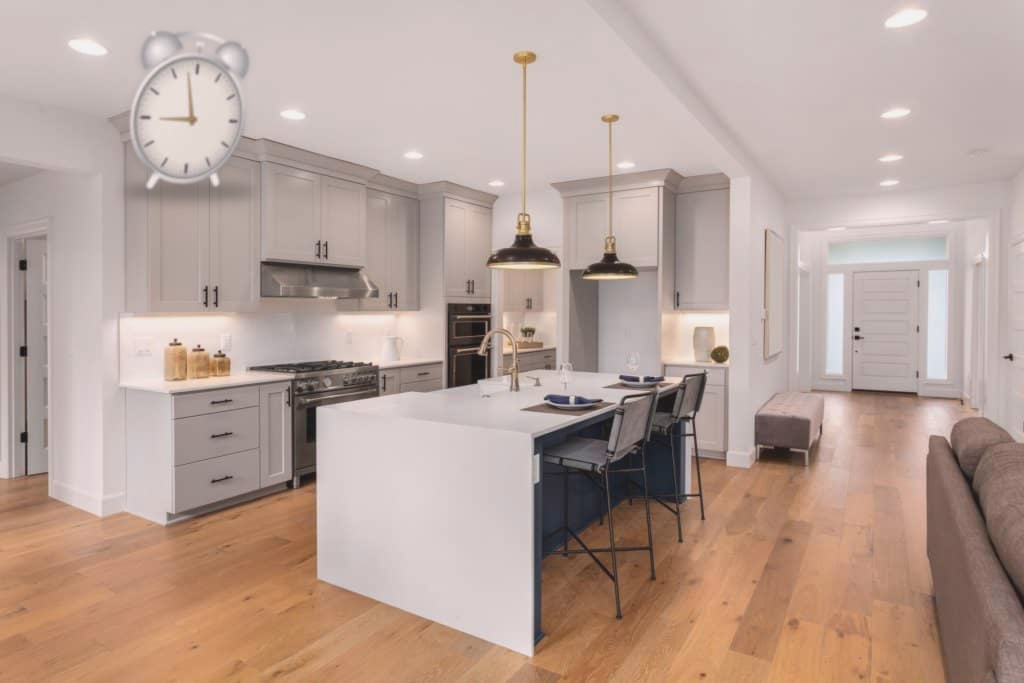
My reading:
8 h 58 min
